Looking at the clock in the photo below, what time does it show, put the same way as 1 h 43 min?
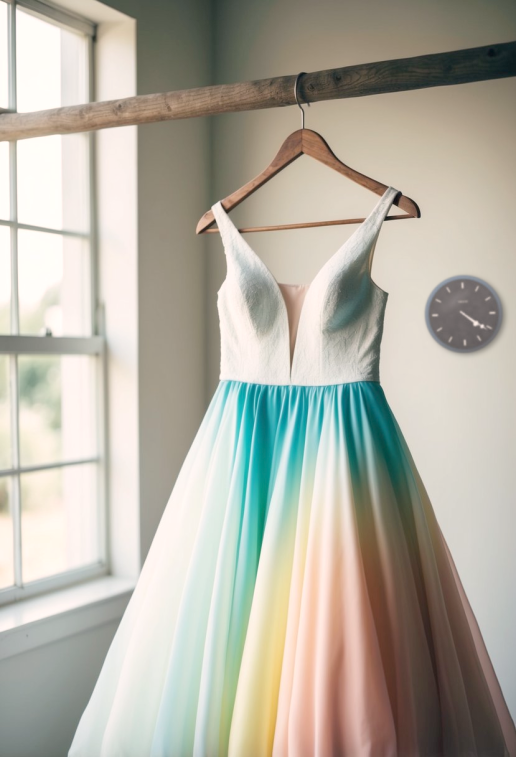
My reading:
4 h 21 min
